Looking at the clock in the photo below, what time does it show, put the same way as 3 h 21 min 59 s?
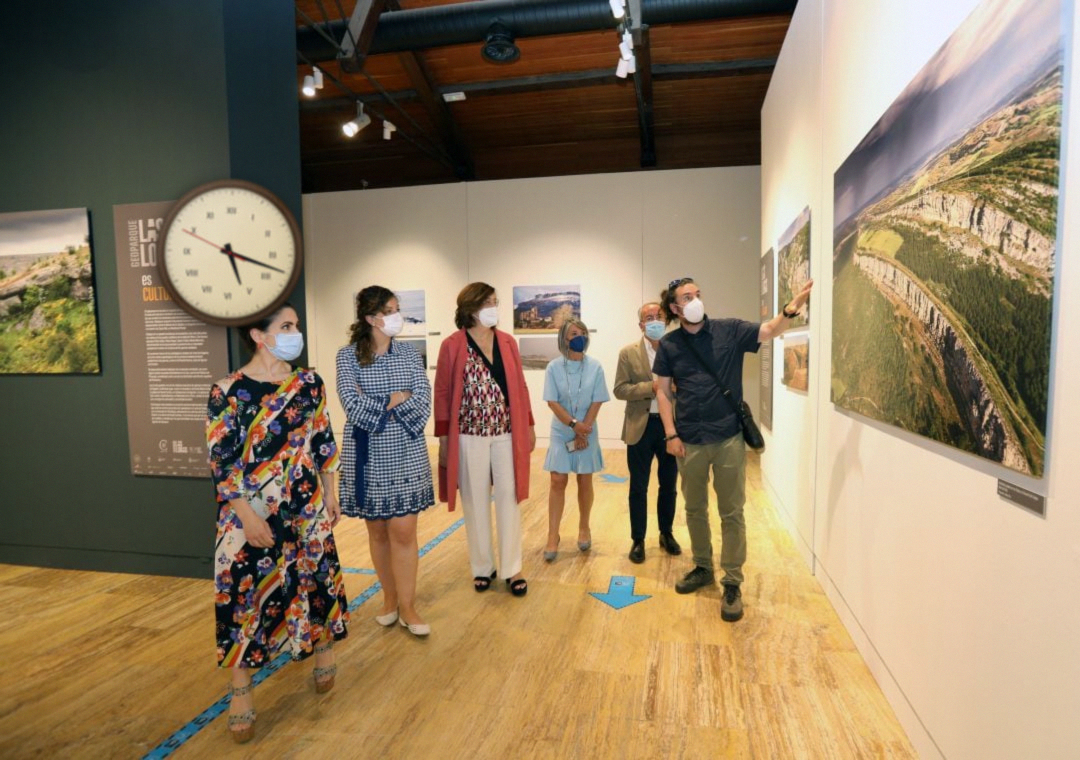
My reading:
5 h 17 min 49 s
